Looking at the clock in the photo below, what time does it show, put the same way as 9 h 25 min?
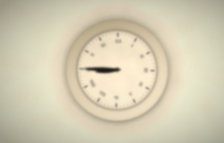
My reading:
8 h 45 min
